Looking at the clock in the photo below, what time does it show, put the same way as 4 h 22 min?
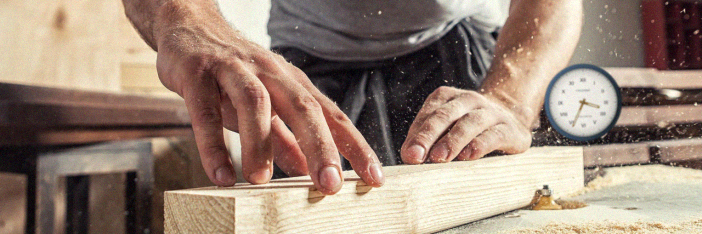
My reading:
3 h 34 min
